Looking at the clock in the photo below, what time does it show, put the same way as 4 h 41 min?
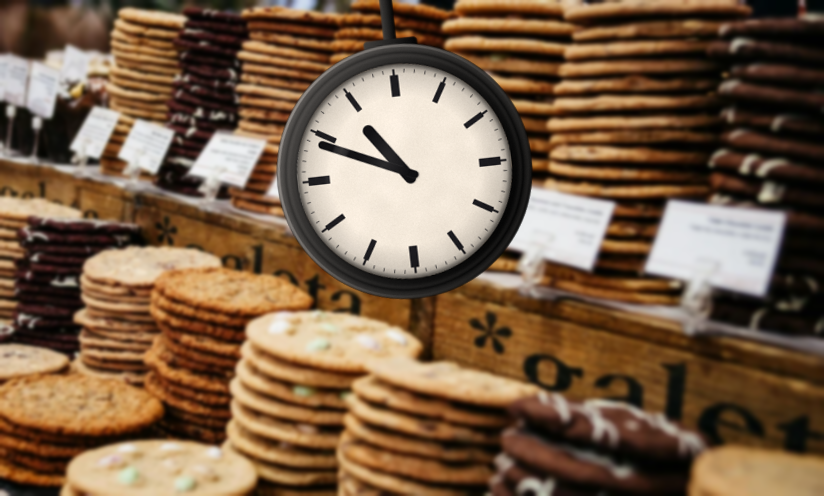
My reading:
10 h 49 min
